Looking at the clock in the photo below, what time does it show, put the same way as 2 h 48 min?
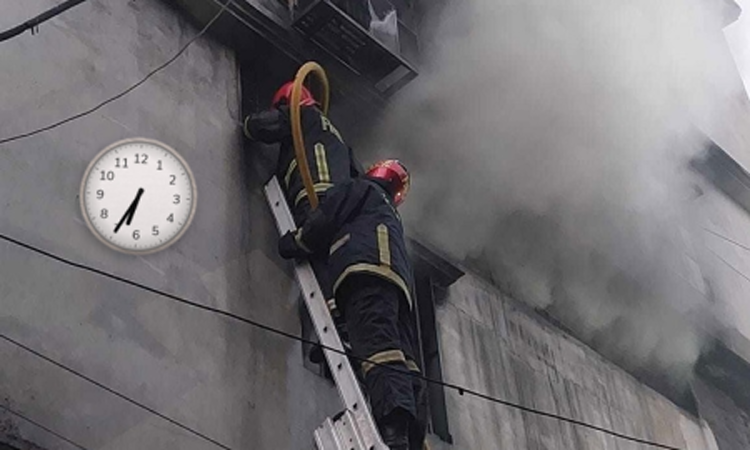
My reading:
6 h 35 min
